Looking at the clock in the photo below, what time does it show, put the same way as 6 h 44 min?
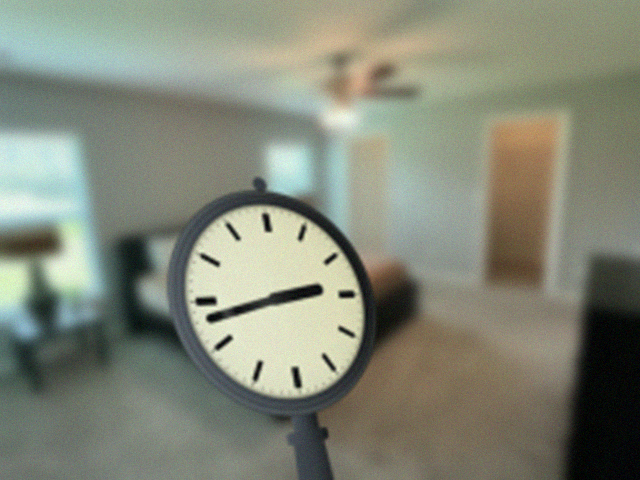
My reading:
2 h 43 min
